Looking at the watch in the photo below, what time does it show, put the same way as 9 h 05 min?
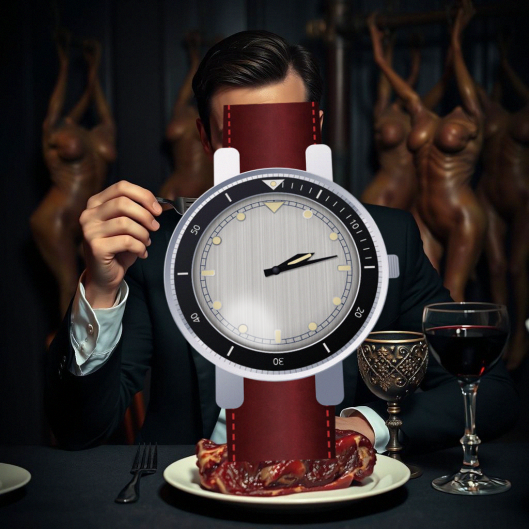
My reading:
2 h 13 min
